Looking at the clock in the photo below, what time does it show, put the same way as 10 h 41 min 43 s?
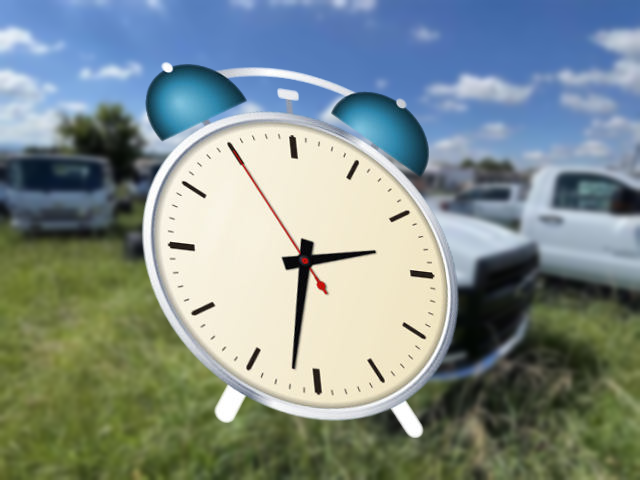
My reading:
2 h 31 min 55 s
